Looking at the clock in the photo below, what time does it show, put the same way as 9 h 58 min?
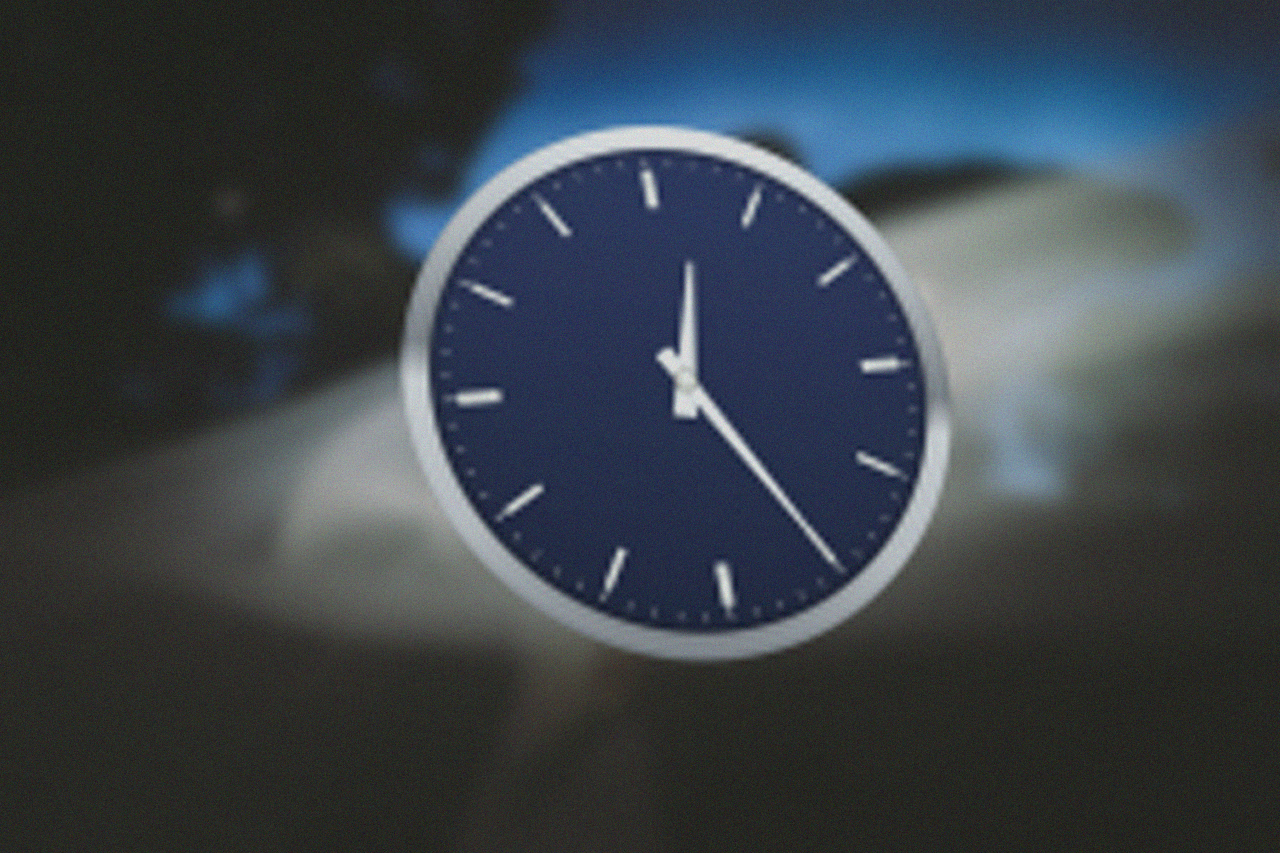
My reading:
12 h 25 min
